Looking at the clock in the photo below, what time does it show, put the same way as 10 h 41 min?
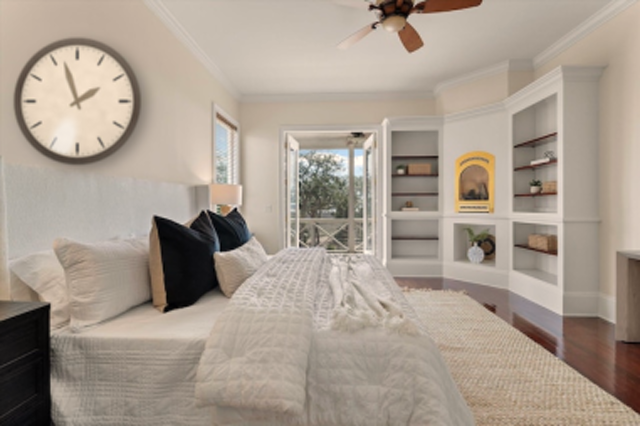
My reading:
1 h 57 min
